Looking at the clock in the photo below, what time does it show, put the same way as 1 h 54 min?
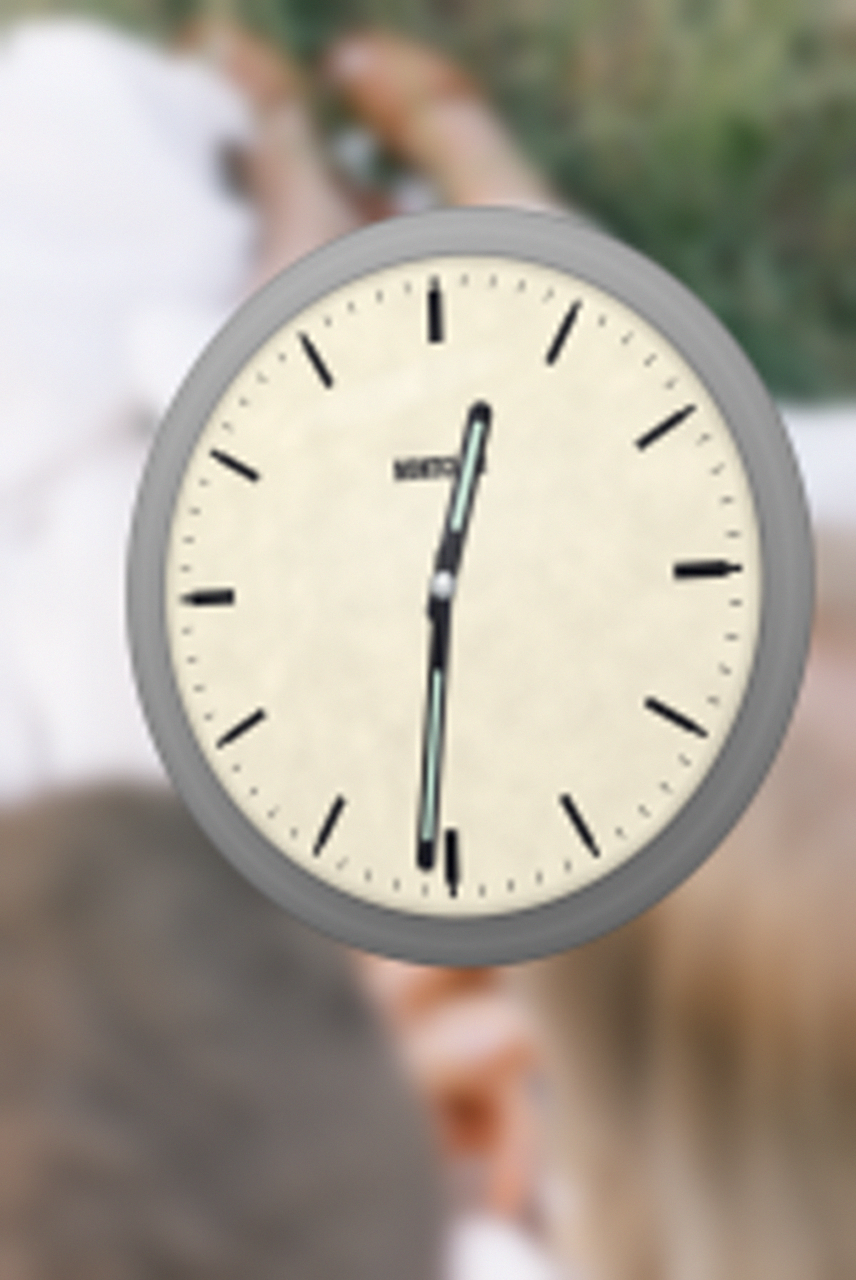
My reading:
12 h 31 min
